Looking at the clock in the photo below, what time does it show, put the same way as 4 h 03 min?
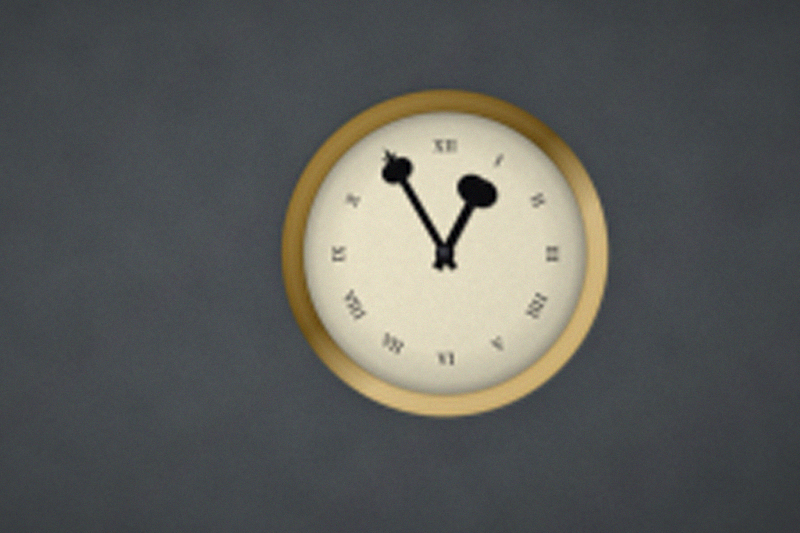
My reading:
12 h 55 min
